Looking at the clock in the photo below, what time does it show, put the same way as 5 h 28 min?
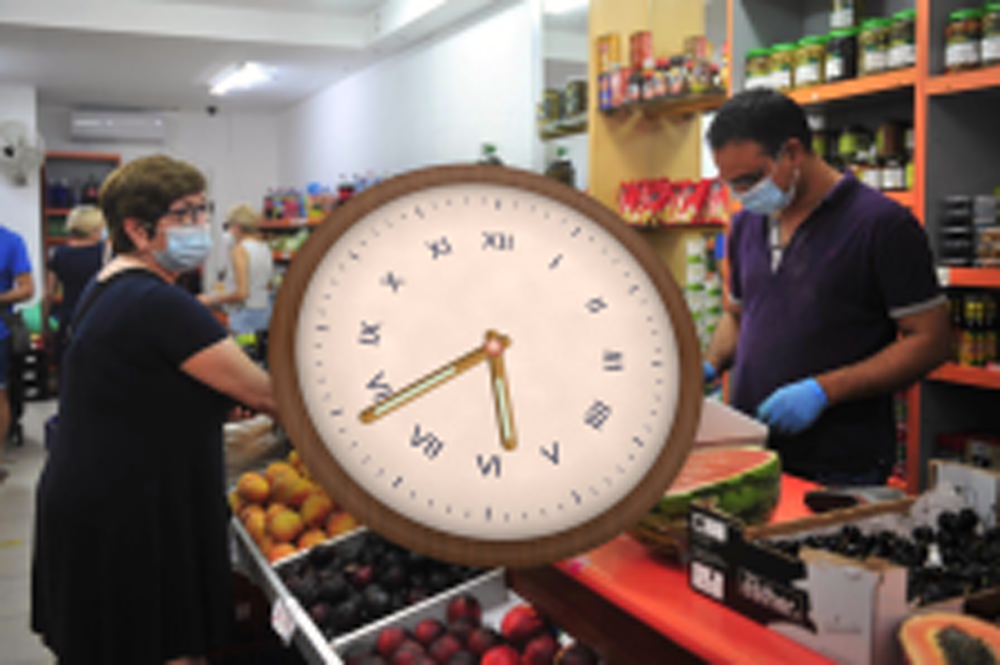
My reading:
5 h 39 min
